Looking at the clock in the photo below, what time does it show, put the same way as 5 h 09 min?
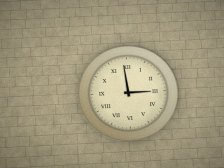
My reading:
2 h 59 min
